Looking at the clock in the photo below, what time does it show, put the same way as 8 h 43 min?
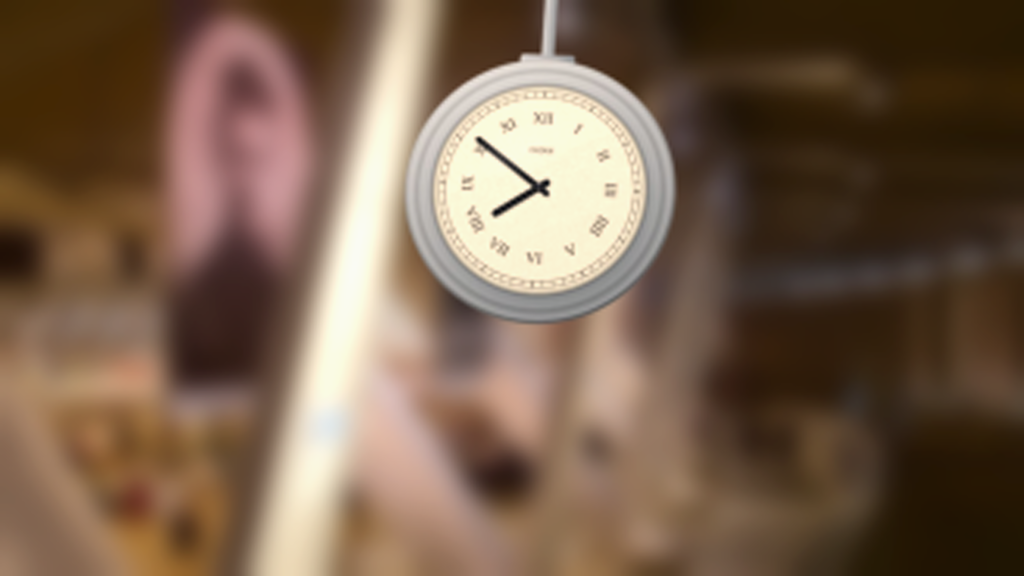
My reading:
7 h 51 min
